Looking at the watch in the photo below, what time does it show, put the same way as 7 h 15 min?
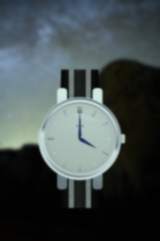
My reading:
4 h 00 min
